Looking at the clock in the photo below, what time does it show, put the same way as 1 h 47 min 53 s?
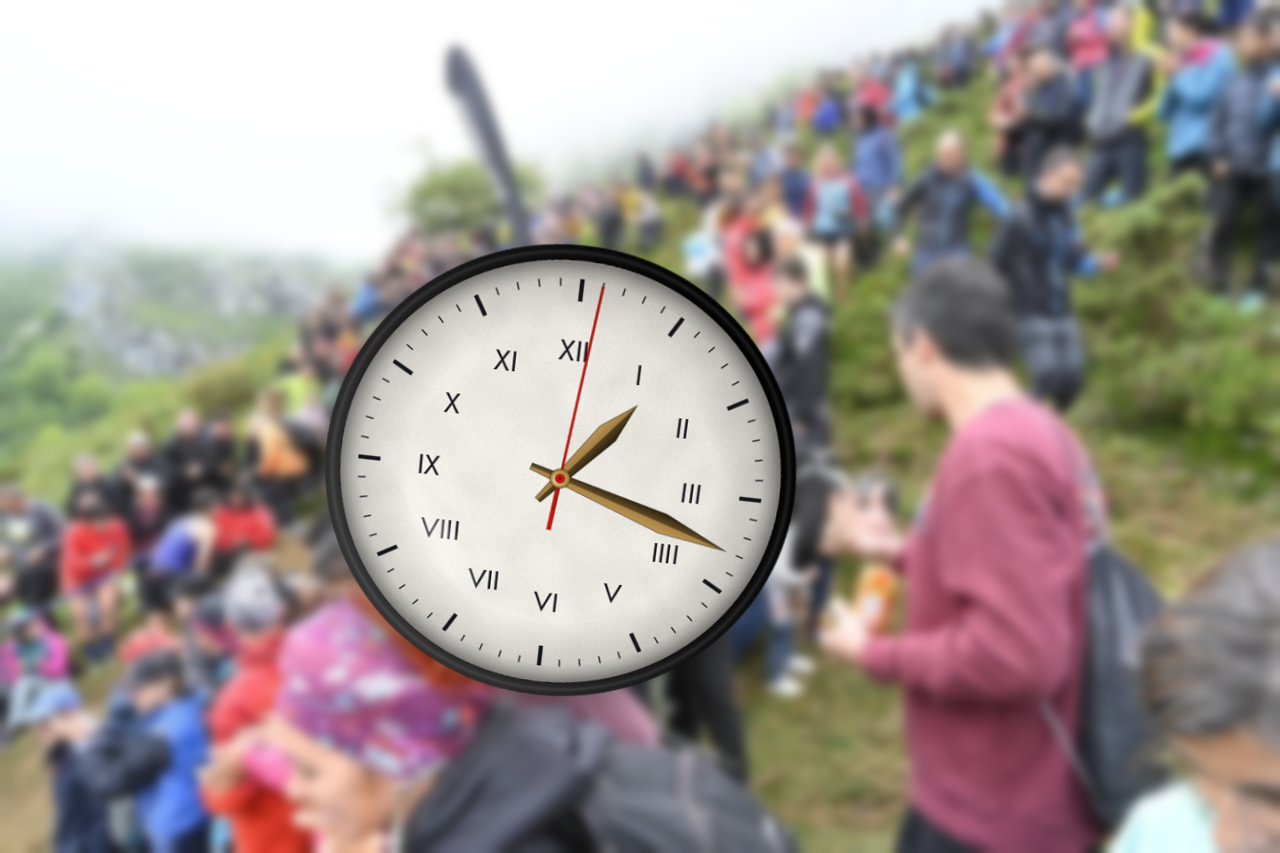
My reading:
1 h 18 min 01 s
